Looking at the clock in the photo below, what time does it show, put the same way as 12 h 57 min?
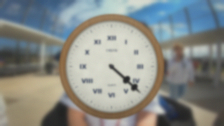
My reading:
4 h 22 min
